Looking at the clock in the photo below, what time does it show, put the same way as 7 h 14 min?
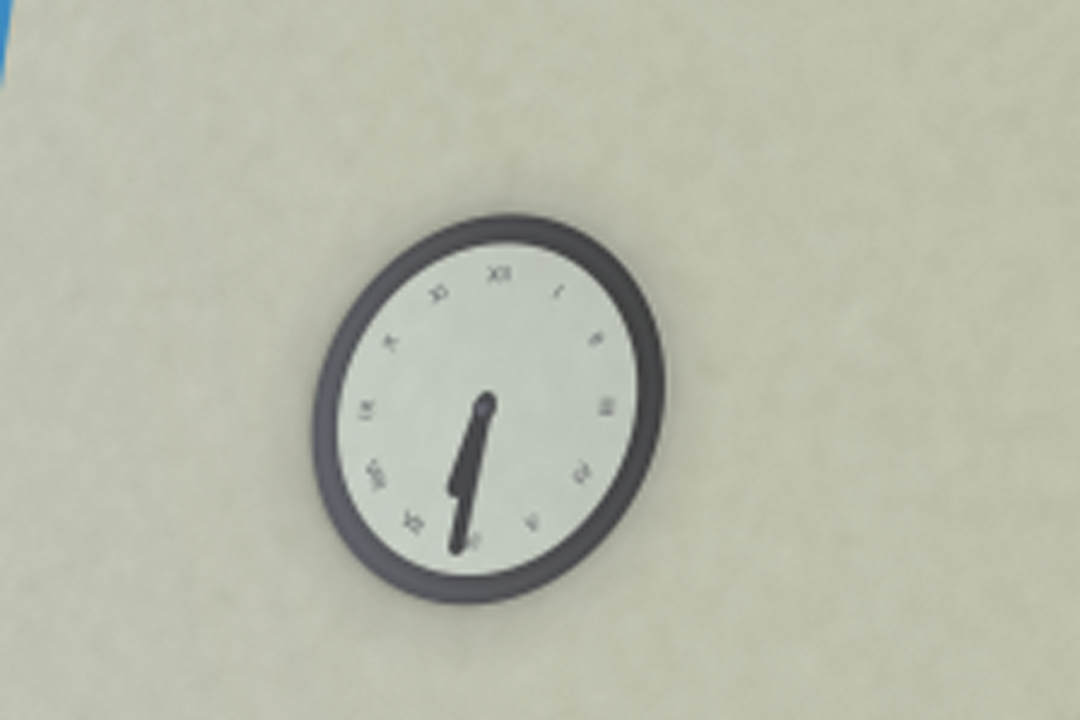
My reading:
6 h 31 min
